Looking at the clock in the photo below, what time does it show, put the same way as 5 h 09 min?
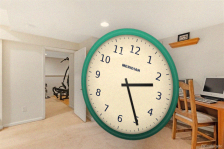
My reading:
2 h 25 min
